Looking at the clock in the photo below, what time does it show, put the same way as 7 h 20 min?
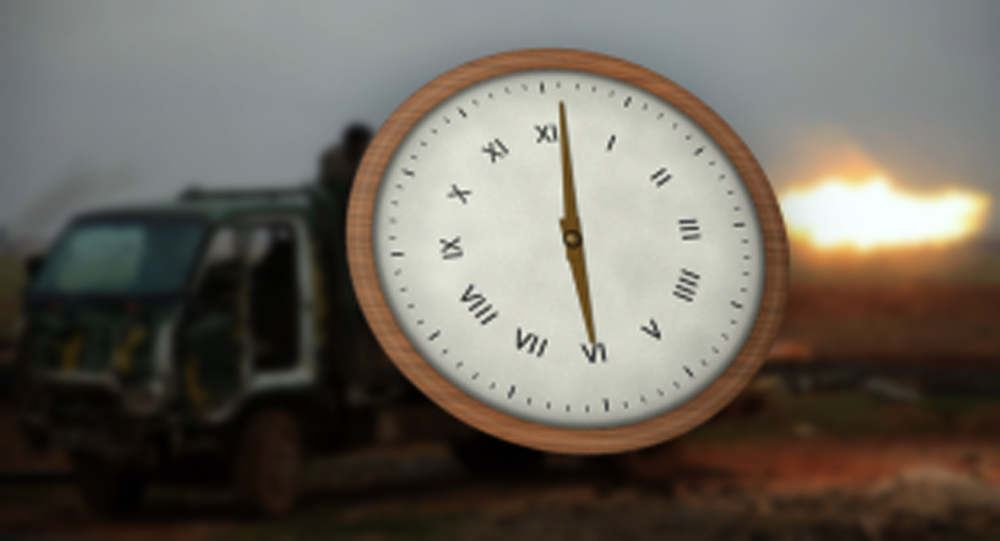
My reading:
6 h 01 min
